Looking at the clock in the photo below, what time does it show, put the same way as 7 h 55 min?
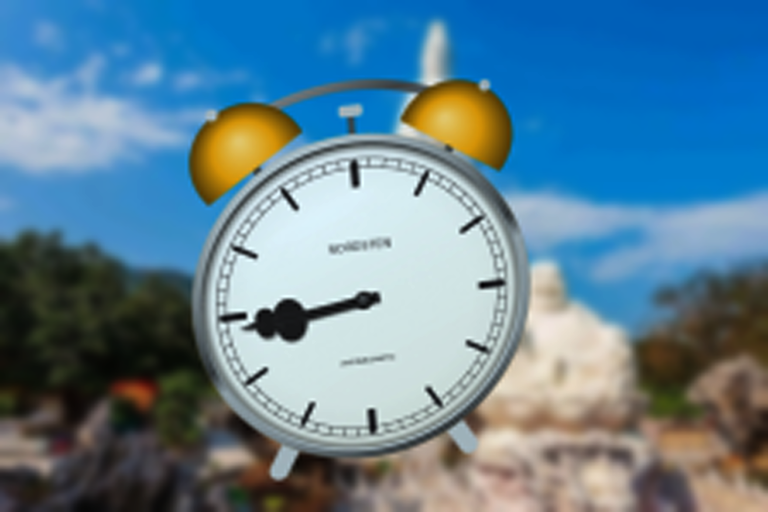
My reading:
8 h 44 min
